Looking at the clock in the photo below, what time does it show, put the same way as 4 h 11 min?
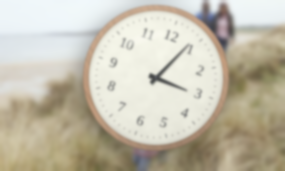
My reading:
3 h 04 min
